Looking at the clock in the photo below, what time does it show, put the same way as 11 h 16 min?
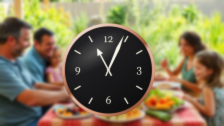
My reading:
11 h 04 min
